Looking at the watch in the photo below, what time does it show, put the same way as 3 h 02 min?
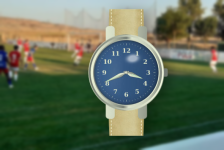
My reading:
3 h 41 min
